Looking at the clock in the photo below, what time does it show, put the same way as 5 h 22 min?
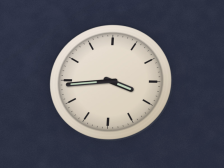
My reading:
3 h 44 min
